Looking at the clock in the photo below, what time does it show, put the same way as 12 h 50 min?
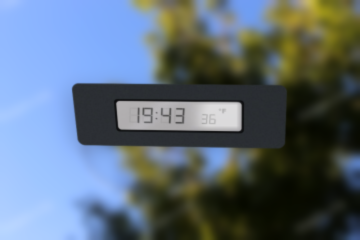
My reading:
19 h 43 min
